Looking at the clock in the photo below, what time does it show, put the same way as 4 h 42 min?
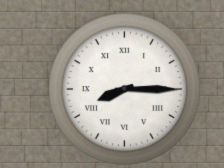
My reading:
8 h 15 min
